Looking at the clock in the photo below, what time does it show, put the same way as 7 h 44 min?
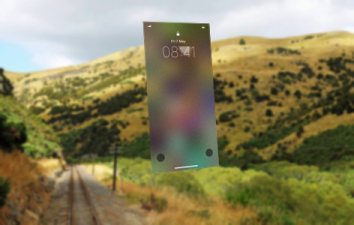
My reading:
8 h 41 min
